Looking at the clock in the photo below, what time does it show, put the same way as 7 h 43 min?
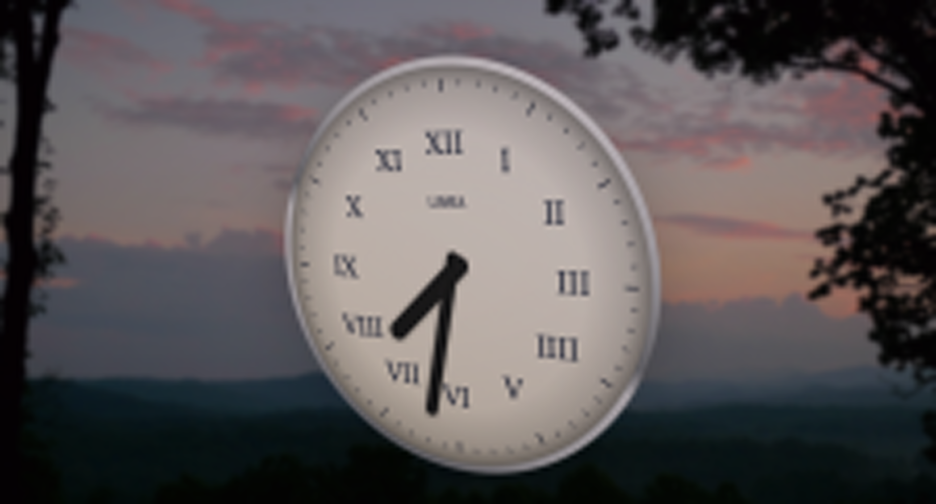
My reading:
7 h 32 min
